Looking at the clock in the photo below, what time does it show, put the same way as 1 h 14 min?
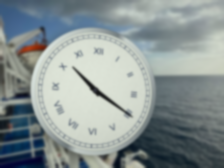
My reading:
10 h 20 min
